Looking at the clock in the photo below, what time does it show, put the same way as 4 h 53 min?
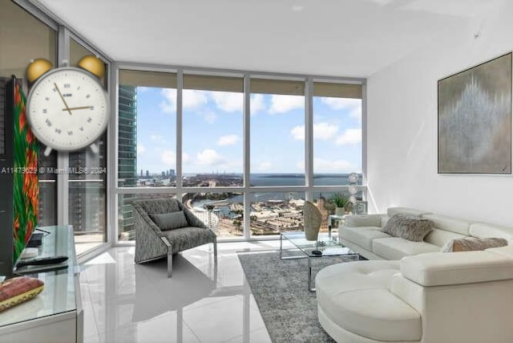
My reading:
2 h 56 min
